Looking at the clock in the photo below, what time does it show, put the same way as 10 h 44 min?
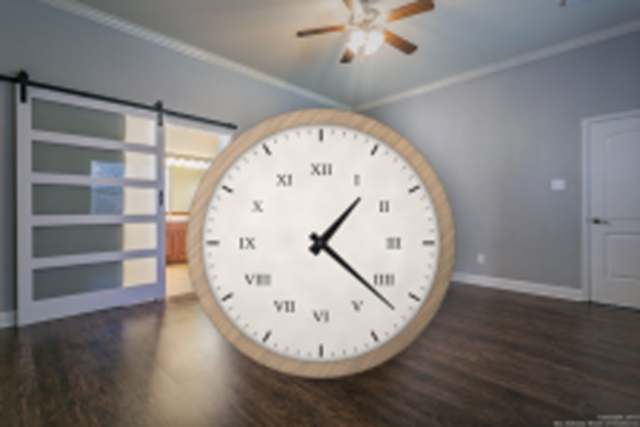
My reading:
1 h 22 min
